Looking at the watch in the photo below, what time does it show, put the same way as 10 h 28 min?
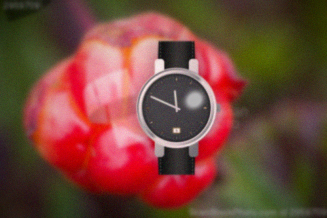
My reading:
11 h 49 min
